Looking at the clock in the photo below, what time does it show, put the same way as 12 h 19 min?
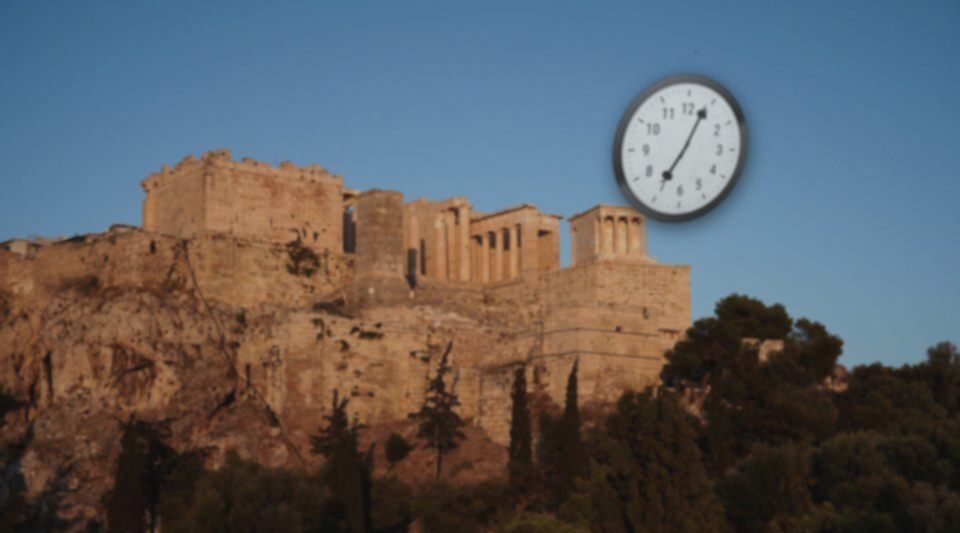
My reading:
7 h 04 min
